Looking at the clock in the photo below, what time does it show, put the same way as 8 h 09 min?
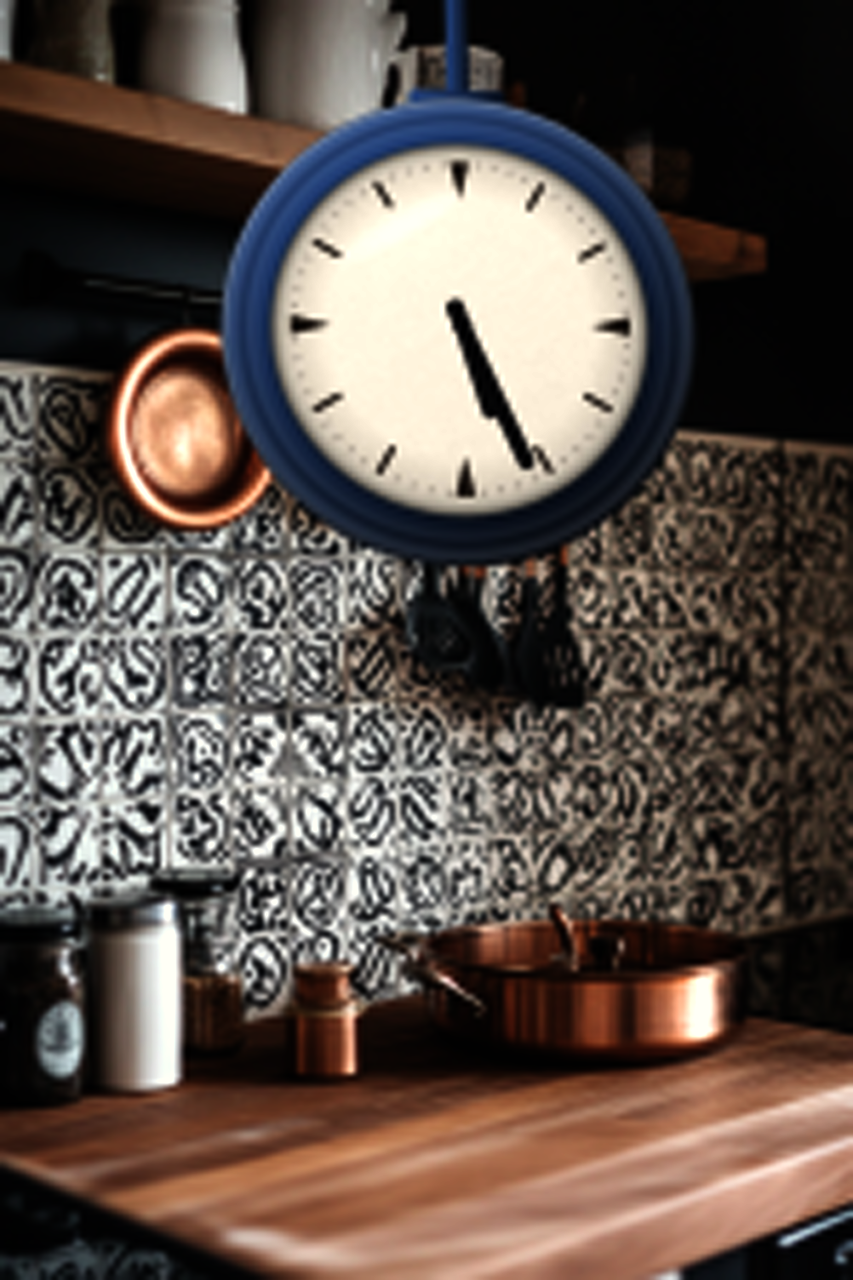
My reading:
5 h 26 min
